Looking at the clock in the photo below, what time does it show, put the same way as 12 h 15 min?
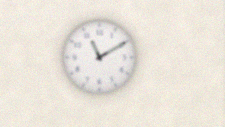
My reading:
11 h 10 min
